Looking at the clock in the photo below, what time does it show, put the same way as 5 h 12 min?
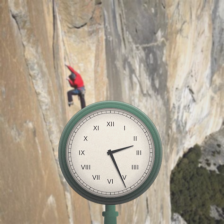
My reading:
2 h 26 min
